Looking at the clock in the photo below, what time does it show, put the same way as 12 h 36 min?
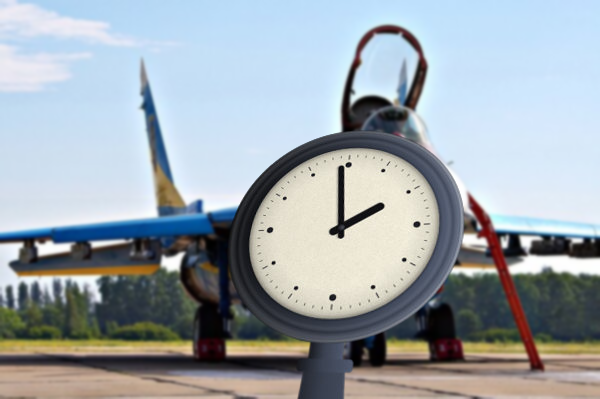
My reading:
1 h 59 min
